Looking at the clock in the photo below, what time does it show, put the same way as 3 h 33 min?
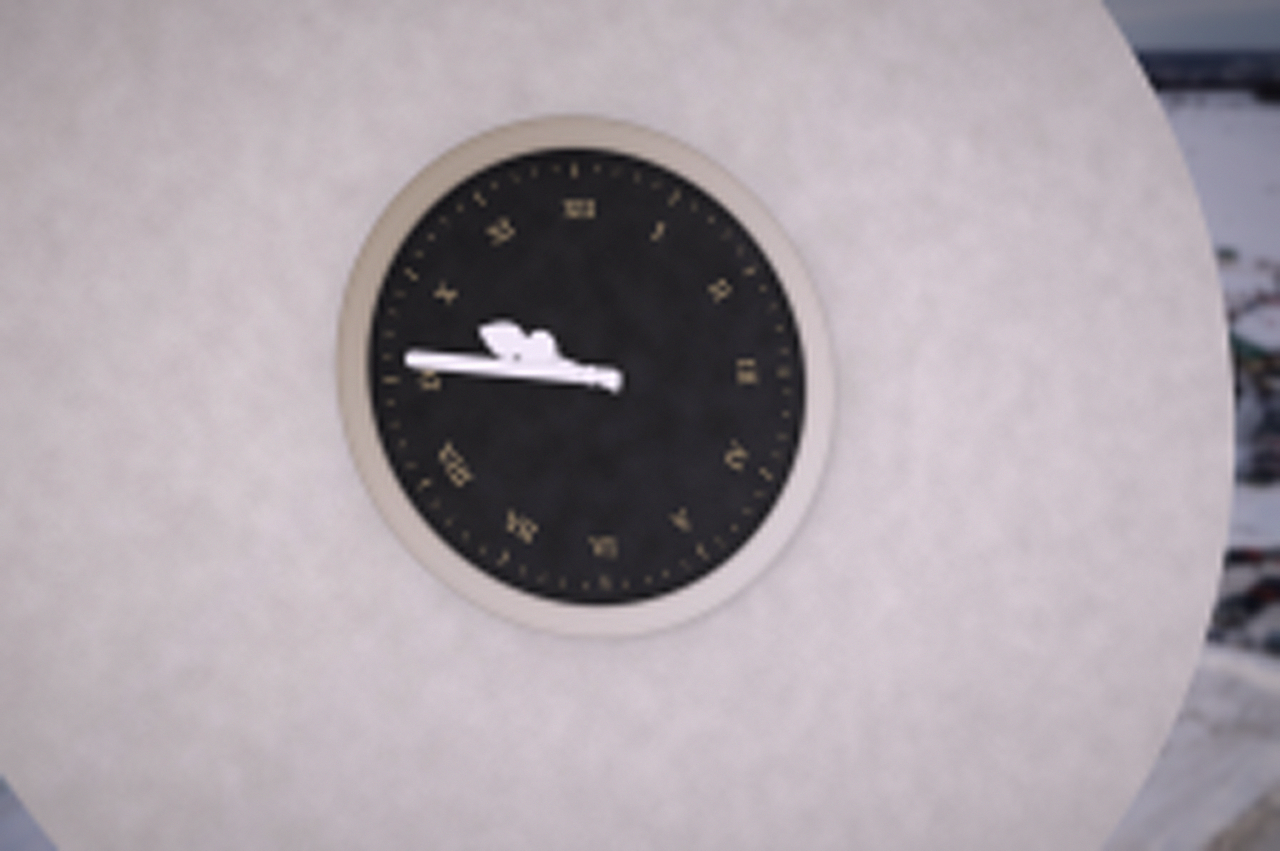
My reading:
9 h 46 min
